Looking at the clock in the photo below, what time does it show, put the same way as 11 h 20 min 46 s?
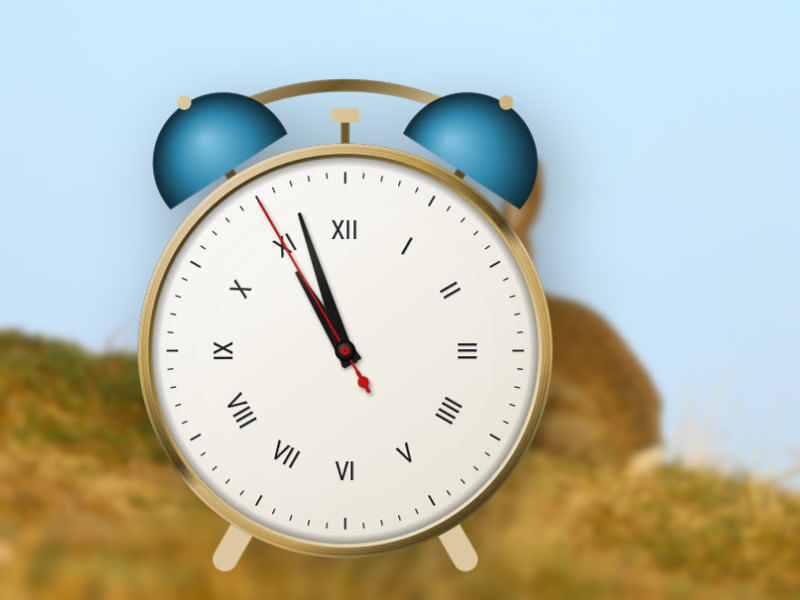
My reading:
10 h 56 min 55 s
